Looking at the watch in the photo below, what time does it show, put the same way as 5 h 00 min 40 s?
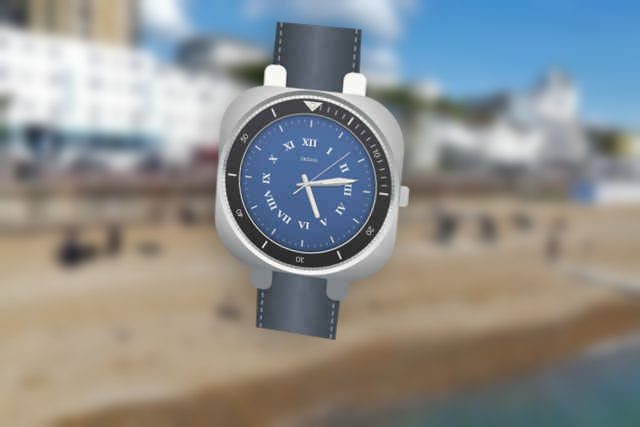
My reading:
5 h 13 min 08 s
